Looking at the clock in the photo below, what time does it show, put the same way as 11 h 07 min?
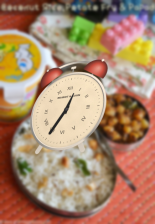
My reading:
12 h 35 min
